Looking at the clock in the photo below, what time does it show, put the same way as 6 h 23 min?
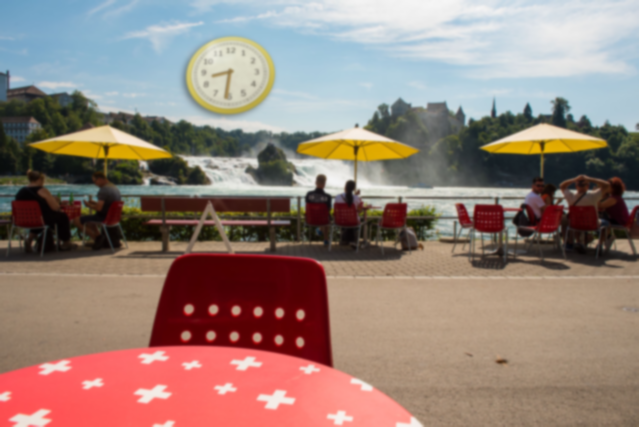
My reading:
8 h 31 min
